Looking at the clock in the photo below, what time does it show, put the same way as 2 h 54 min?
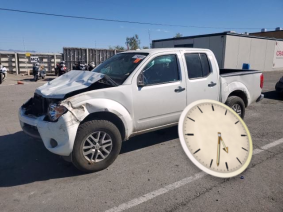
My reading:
5 h 33 min
